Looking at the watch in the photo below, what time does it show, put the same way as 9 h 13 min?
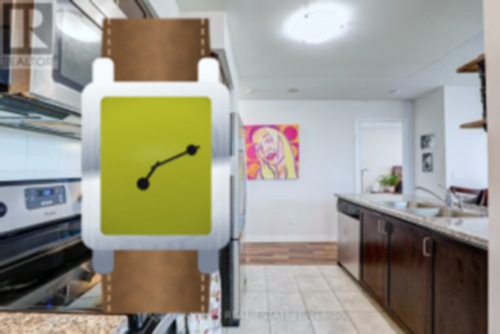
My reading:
7 h 11 min
